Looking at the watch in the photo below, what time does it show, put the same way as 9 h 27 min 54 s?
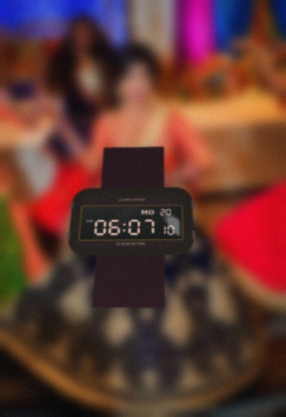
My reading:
6 h 07 min 10 s
